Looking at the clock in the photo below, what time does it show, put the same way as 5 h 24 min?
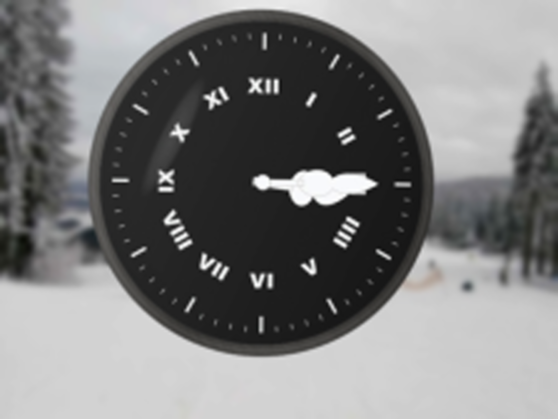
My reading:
3 h 15 min
